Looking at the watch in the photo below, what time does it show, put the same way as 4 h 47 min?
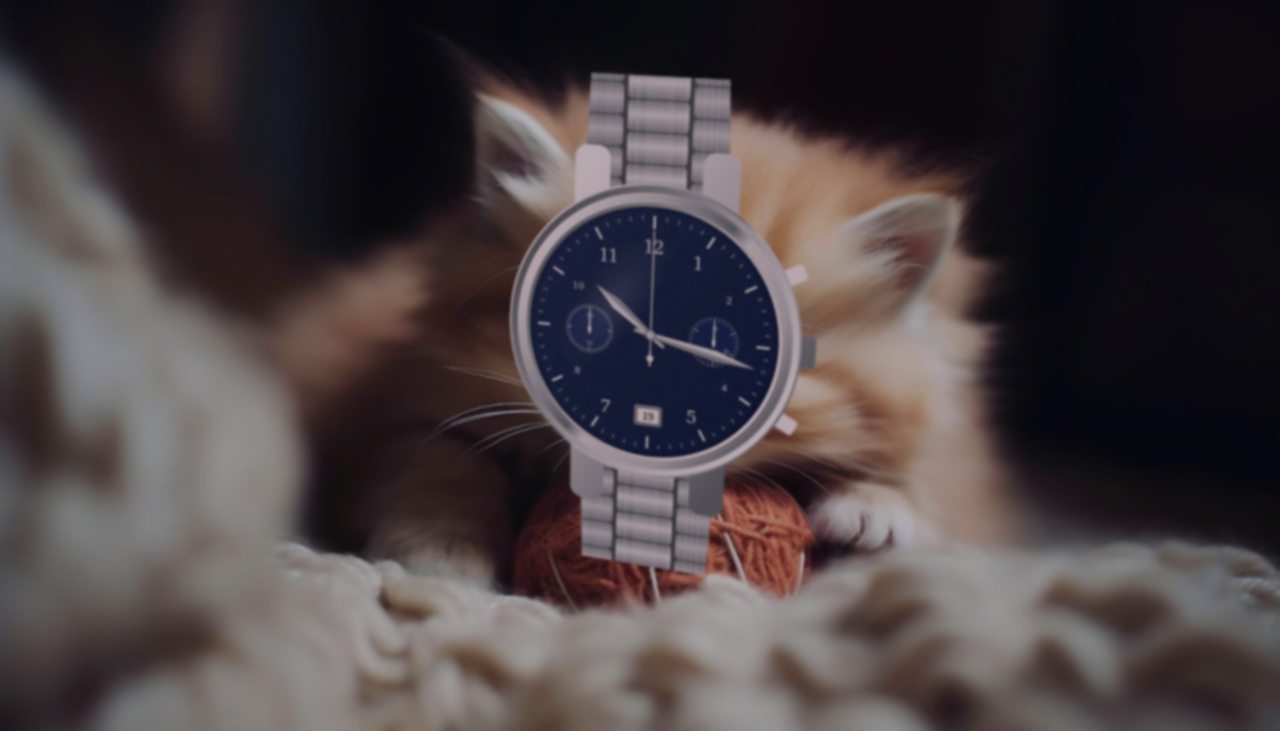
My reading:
10 h 17 min
